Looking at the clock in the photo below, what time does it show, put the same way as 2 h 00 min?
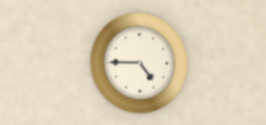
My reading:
4 h 45 min
